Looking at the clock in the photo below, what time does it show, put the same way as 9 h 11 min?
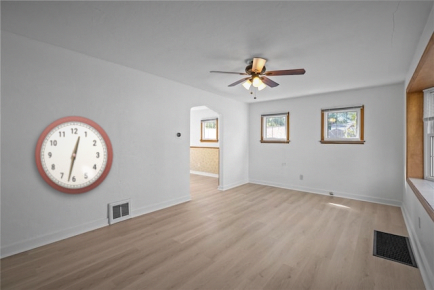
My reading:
12 h 32 min
